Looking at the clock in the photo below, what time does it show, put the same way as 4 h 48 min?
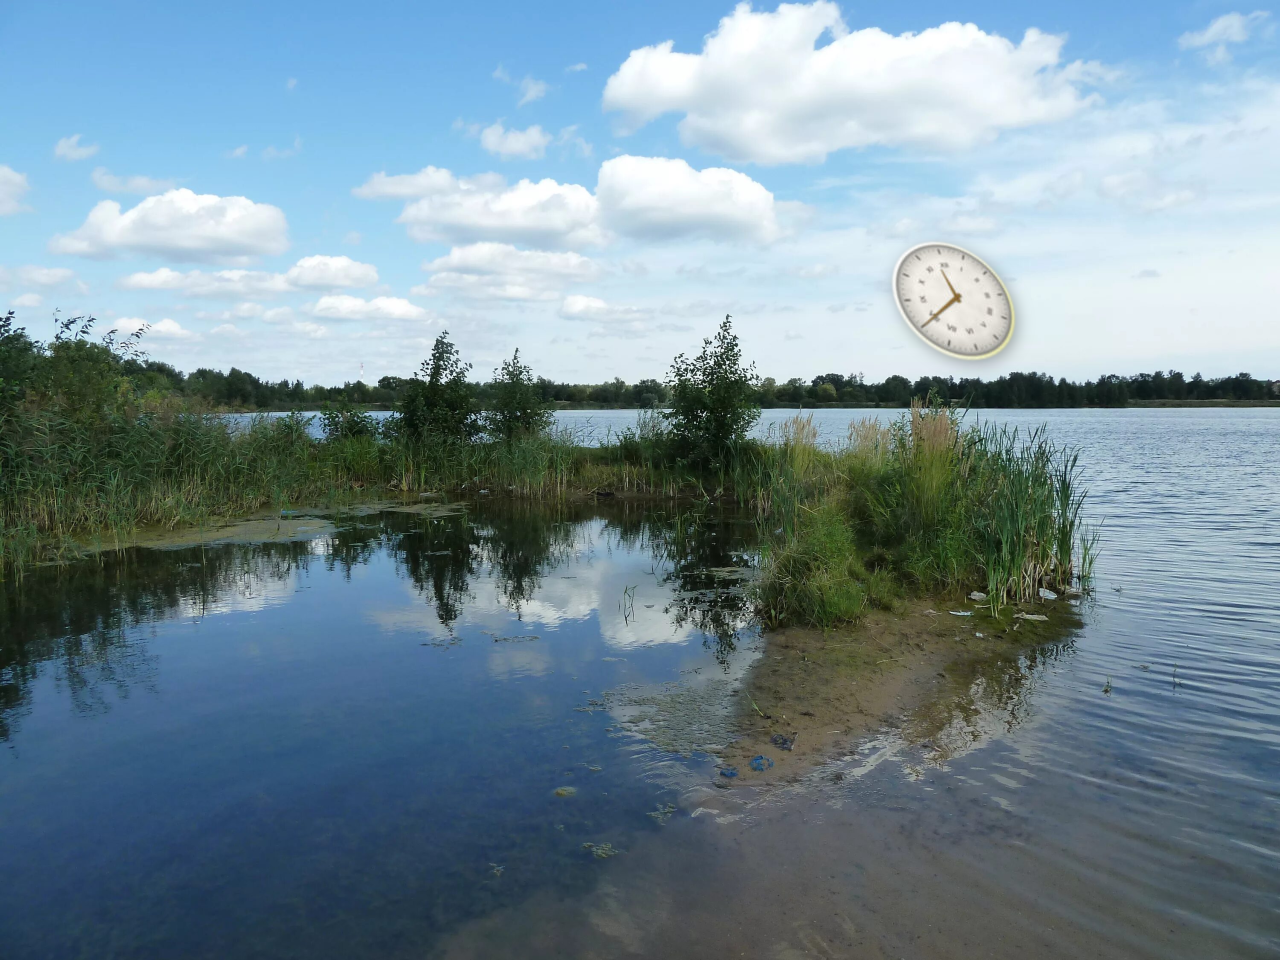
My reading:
11 h 40 min
